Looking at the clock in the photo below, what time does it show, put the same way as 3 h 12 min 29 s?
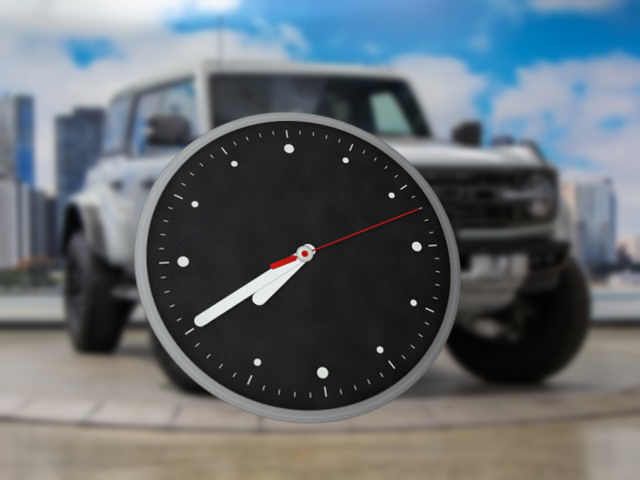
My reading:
7 h 40 min 12 s
